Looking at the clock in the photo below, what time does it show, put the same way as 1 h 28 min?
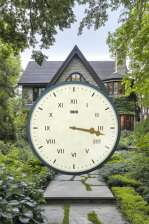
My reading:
3 h 17 min
